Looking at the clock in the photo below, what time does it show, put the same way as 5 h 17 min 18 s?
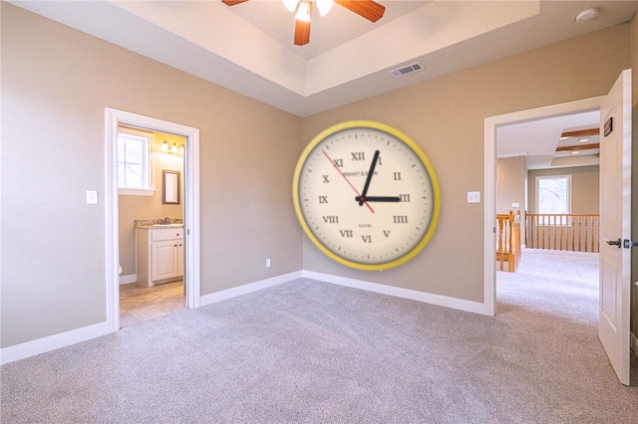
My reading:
3 h 03 min 54 s
